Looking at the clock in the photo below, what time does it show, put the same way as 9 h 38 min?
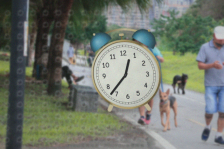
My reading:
12 h 37 min
